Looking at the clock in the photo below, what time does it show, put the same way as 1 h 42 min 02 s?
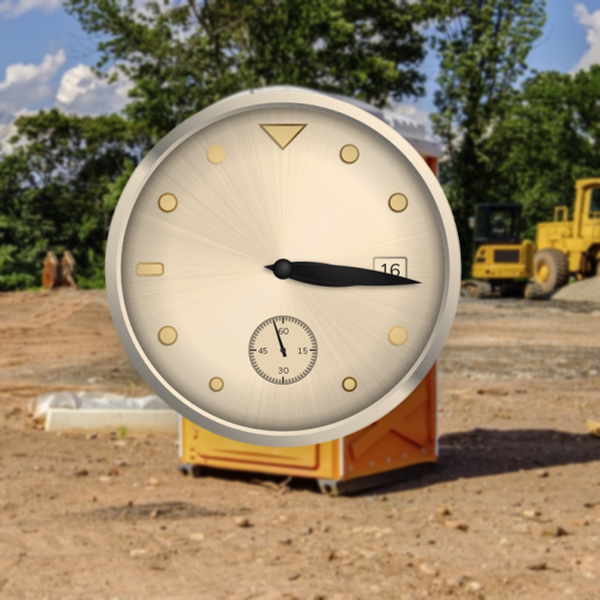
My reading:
3 h 15 min 57 s
